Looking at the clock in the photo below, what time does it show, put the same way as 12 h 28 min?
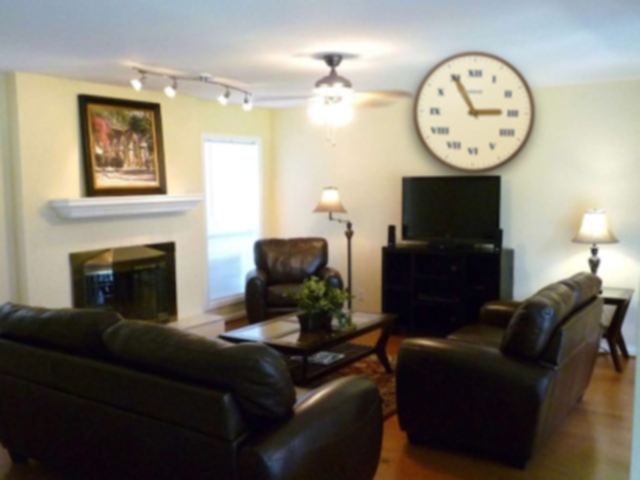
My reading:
2 h 55 min
